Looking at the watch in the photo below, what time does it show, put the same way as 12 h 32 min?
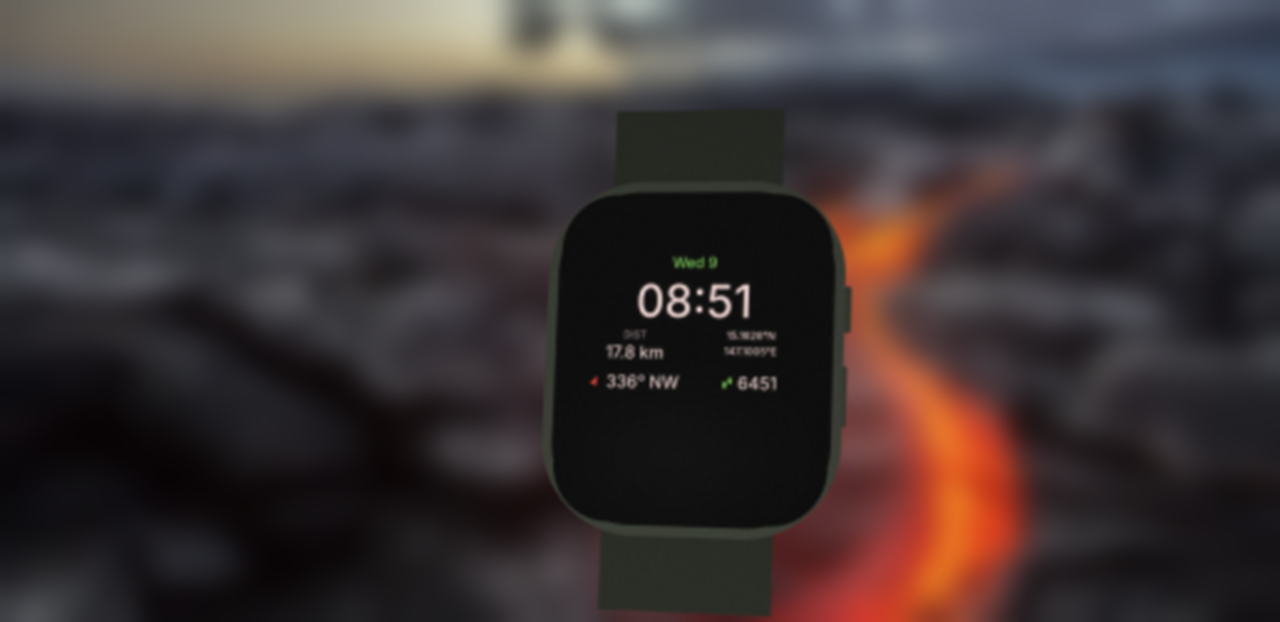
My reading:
8 h 51 min
